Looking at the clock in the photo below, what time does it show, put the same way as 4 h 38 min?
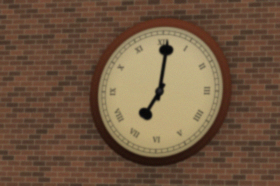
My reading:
7 h 01 min
